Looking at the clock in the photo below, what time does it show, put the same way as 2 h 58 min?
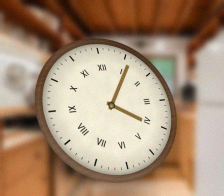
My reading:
4 h 06 min
